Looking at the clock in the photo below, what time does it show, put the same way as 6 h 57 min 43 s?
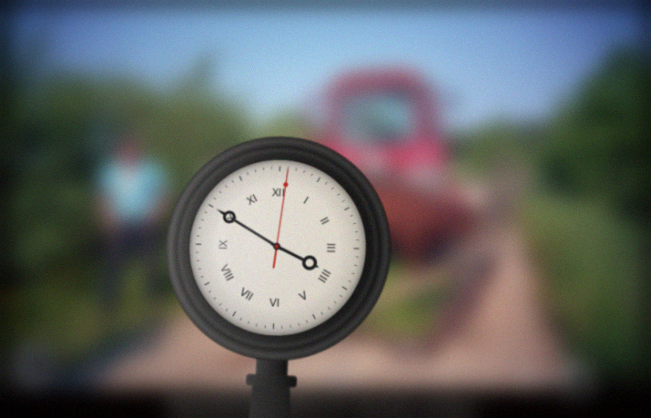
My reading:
3 h 50 min 01 s
